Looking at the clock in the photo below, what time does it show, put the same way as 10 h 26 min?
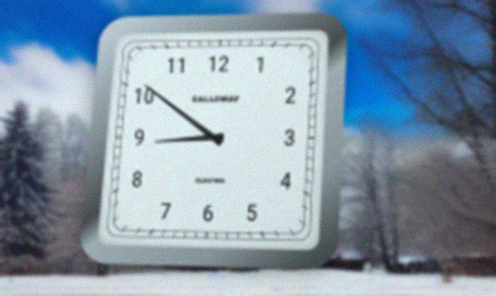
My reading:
8 h 51 min
